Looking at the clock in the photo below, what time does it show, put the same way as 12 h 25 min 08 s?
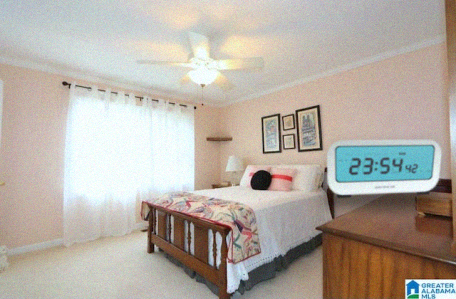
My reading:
23 h 54 min 42 s
